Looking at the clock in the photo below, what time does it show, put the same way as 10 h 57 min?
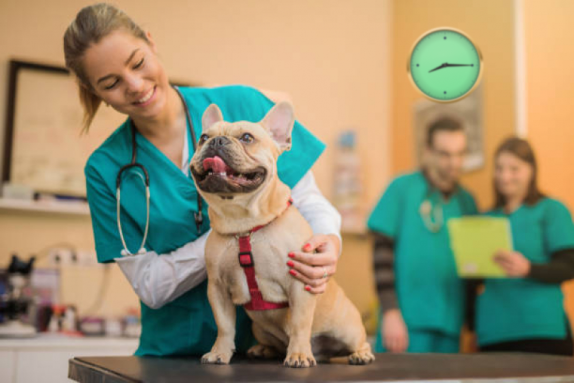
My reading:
8 h 15 min
